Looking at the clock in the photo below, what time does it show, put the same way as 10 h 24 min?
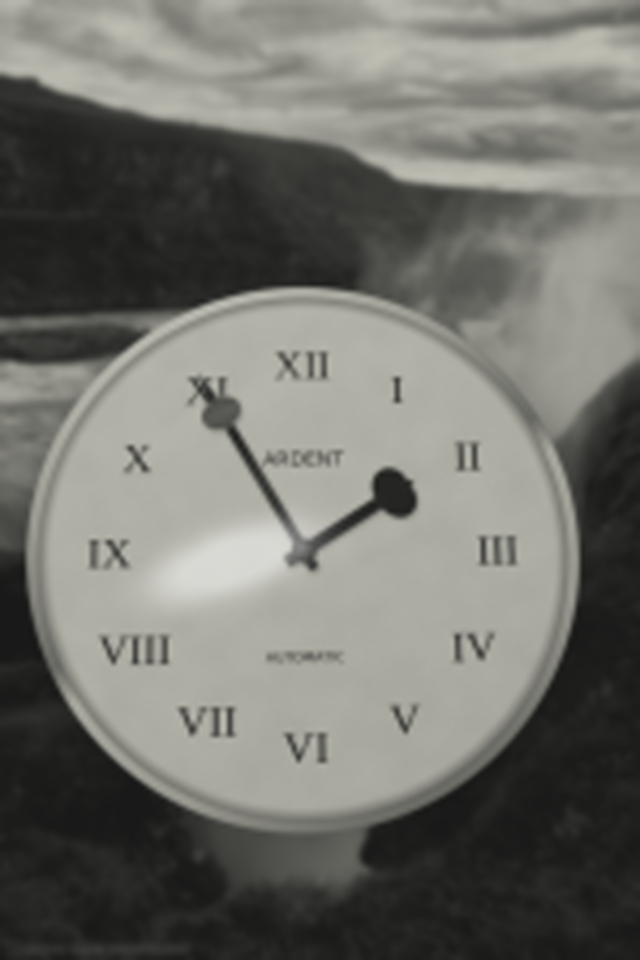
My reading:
1 h 55 min
